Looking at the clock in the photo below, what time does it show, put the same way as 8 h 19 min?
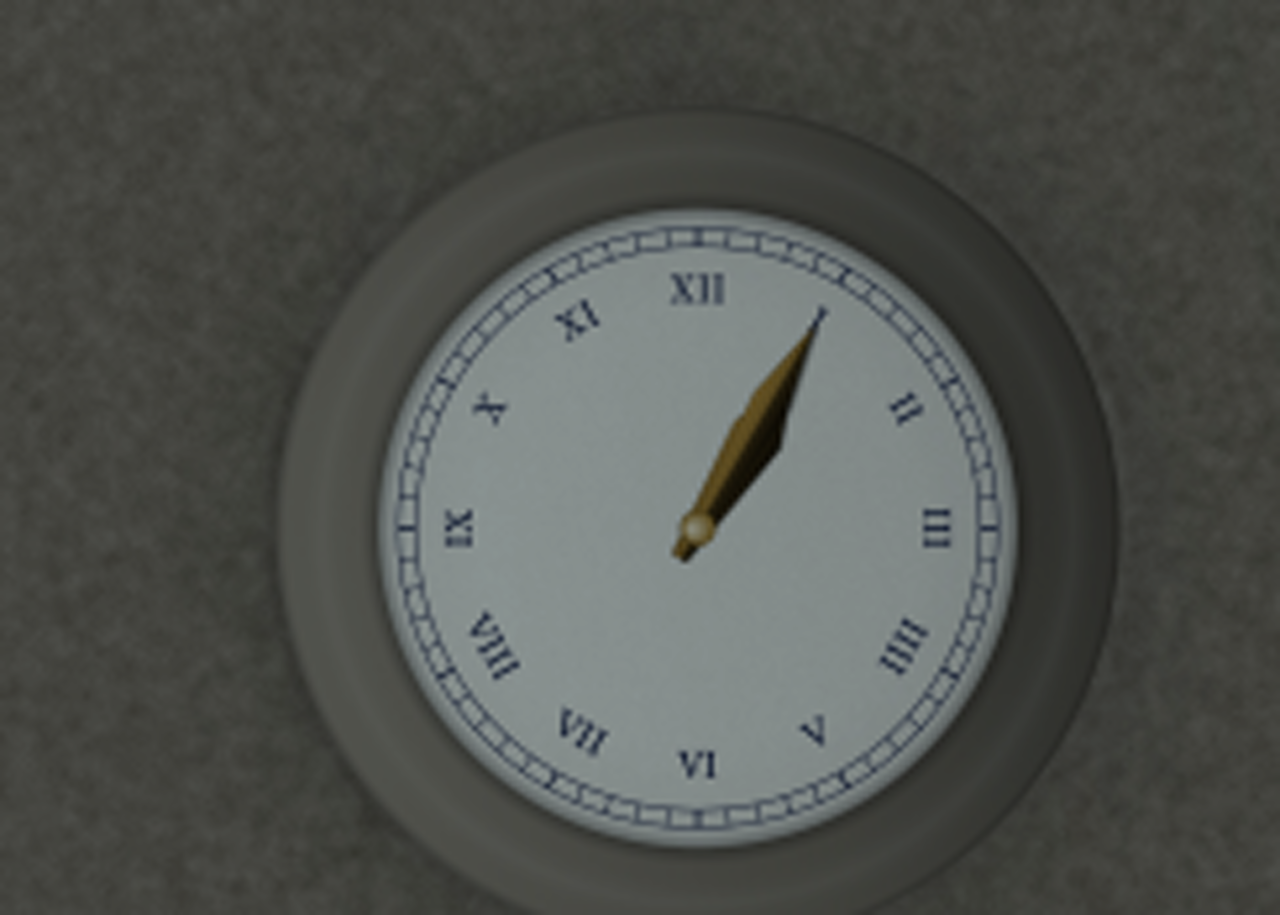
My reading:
1 h 05 min
